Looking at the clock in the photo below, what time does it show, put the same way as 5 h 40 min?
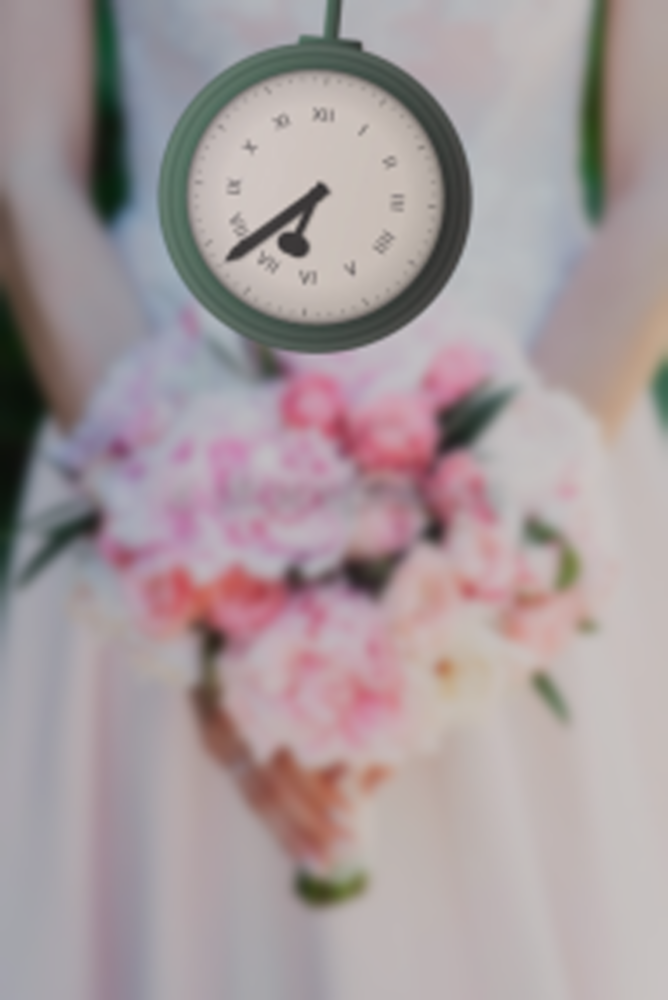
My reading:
6 h 38 min
